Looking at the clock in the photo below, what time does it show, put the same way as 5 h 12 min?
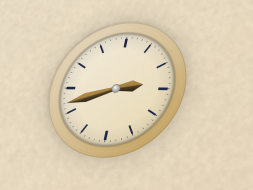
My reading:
2 h 42 min
